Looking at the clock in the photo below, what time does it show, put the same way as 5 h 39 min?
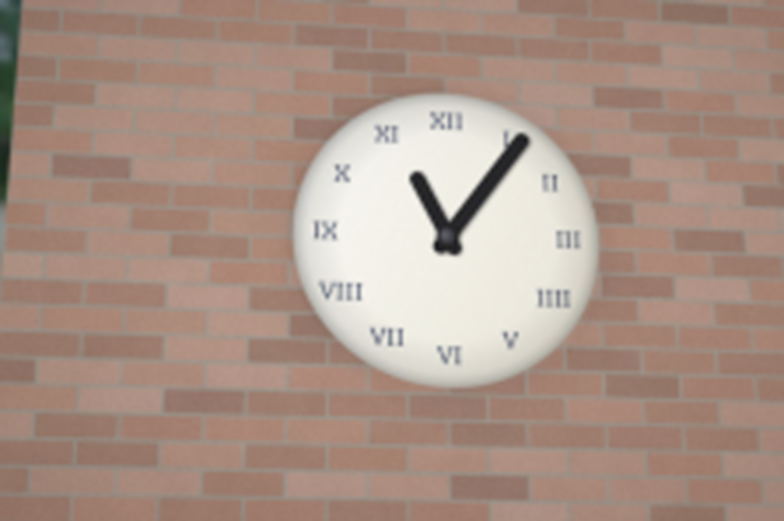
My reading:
11 h 06 min
